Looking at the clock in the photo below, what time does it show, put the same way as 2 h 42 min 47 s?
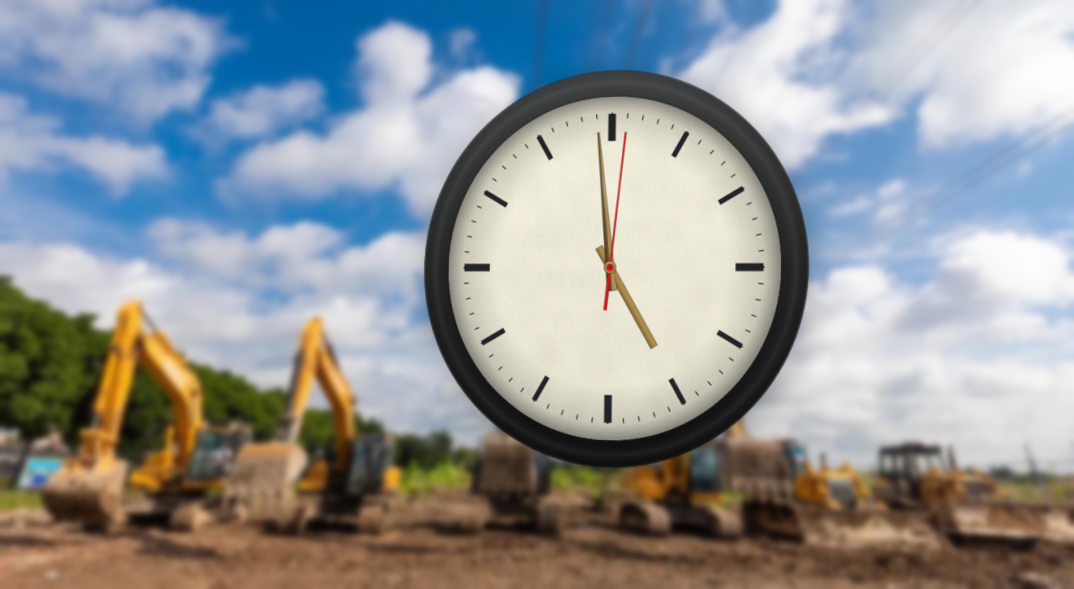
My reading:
4 h 59 min 01 s
